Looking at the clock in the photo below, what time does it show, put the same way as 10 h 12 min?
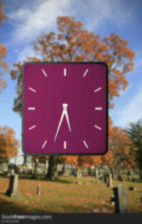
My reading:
5 h 33 min
